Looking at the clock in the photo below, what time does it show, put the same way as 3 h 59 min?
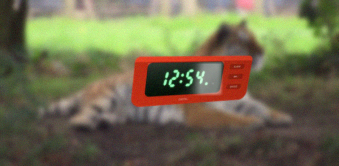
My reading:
12 h 54 min
